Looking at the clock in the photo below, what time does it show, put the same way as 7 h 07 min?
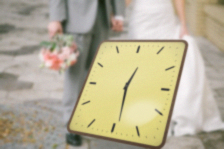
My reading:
12 h 29 min
